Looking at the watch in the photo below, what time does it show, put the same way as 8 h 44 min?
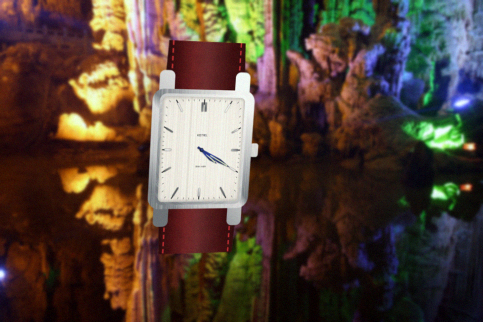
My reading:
4 h 20 min
